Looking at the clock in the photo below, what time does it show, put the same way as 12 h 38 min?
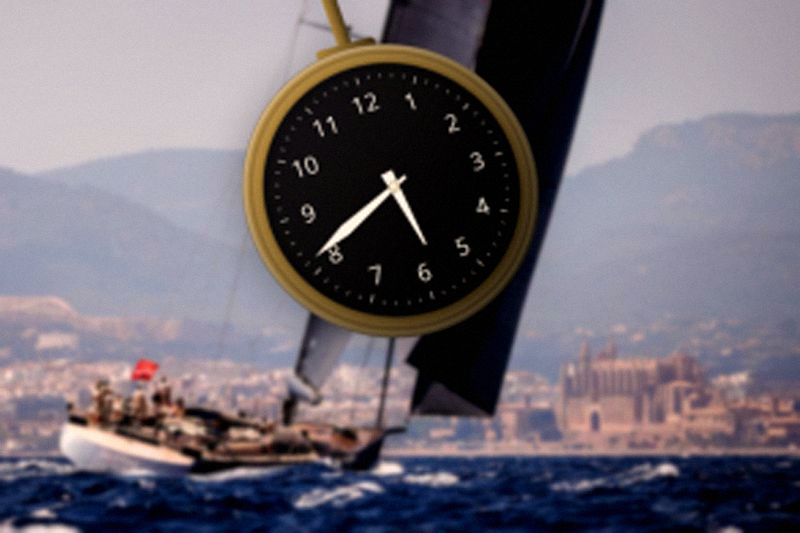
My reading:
5 h 41 min
